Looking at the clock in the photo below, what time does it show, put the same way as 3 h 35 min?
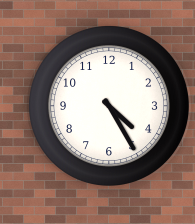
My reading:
4 h 25 min
